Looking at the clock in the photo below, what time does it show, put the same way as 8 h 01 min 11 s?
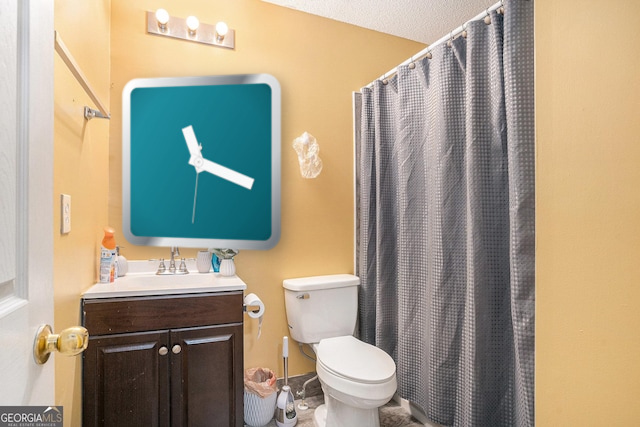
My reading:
11 h 18 min 31 s
